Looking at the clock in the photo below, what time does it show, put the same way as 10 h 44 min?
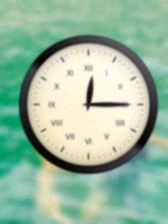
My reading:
12 h 15 min
